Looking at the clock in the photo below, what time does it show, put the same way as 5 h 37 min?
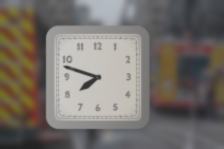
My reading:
7 h 48 min
